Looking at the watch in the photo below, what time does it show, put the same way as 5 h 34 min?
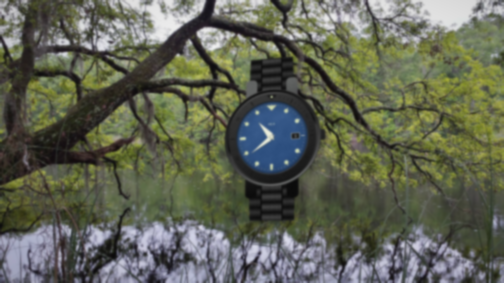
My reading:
10 h 39 min
